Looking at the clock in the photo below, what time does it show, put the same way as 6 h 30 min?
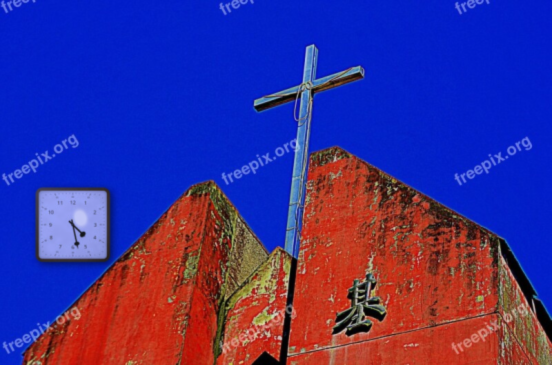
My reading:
4 h 28 min
